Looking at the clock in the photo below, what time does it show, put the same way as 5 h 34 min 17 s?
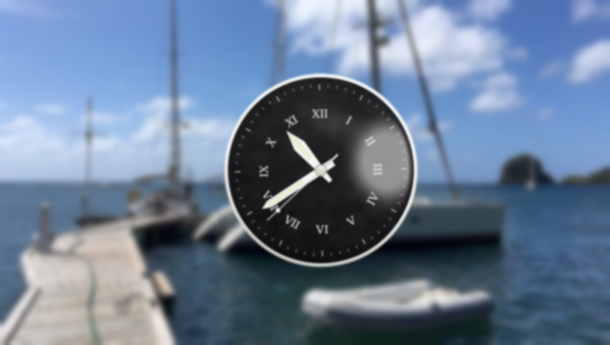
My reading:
10 h 39 min 38 s
